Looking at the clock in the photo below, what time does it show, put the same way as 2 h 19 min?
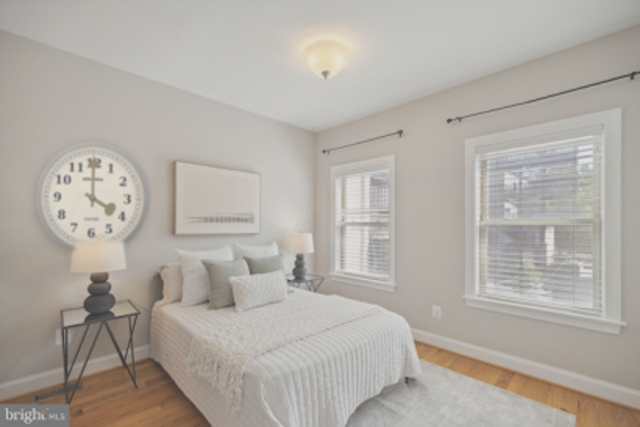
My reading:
4 h 00 min
